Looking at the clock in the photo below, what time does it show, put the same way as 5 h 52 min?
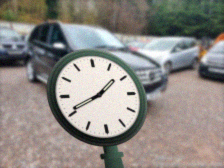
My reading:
1 h 41 min
